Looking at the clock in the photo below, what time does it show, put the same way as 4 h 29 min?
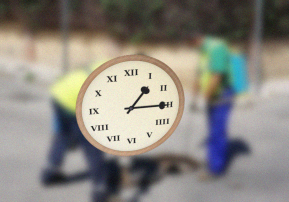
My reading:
1 h 15 min
